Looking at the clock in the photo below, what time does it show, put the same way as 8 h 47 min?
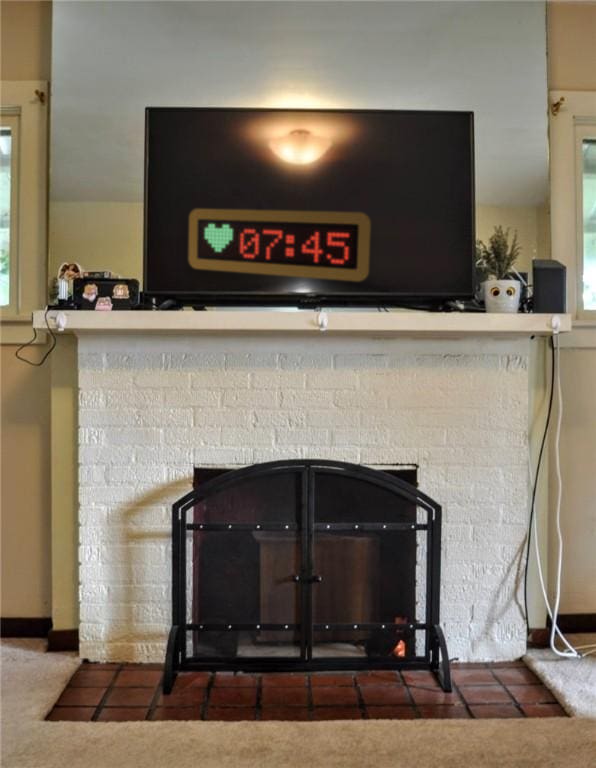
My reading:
7 h 45 min
